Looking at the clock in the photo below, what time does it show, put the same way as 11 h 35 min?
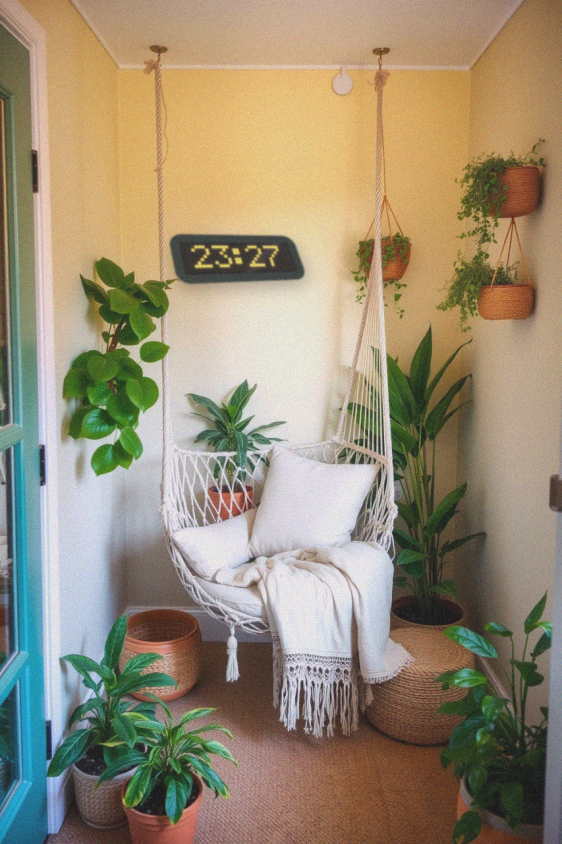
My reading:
23 h 27 min
